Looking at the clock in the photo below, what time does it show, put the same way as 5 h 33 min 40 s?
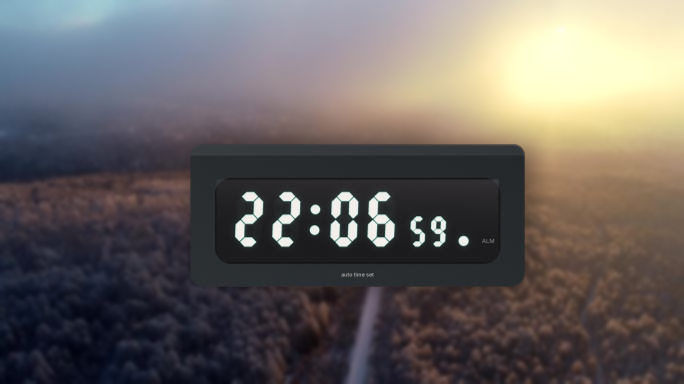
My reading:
22 h 06 min 59 s
